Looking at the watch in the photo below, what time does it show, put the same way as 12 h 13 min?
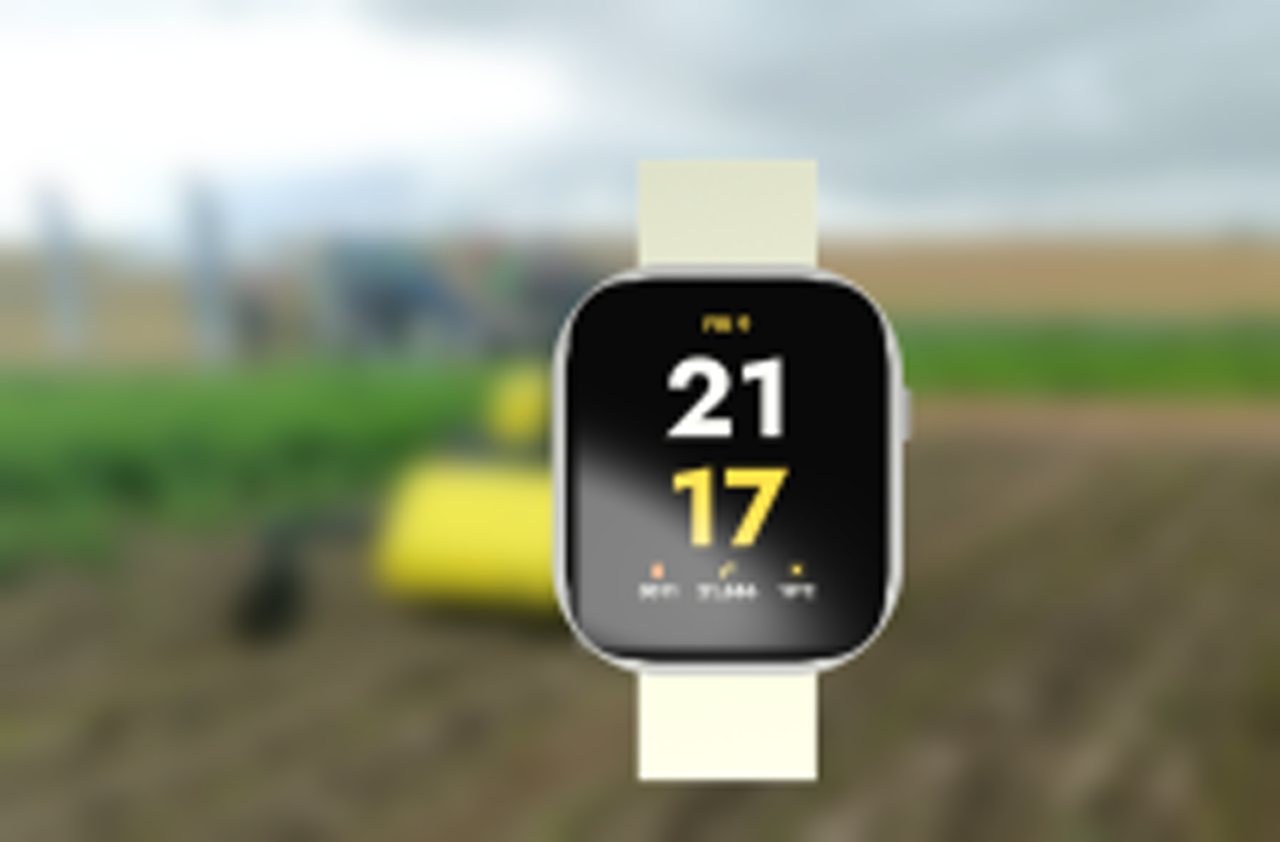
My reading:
21 h 17 min
